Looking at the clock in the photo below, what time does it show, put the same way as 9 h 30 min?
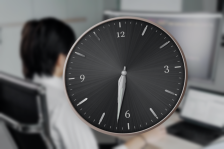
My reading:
6 h 32 min
